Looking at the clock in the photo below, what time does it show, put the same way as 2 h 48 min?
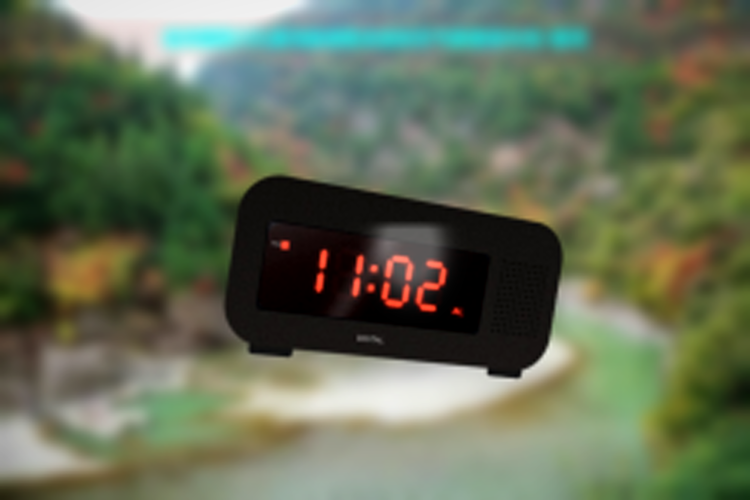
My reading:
11 h 02 min
